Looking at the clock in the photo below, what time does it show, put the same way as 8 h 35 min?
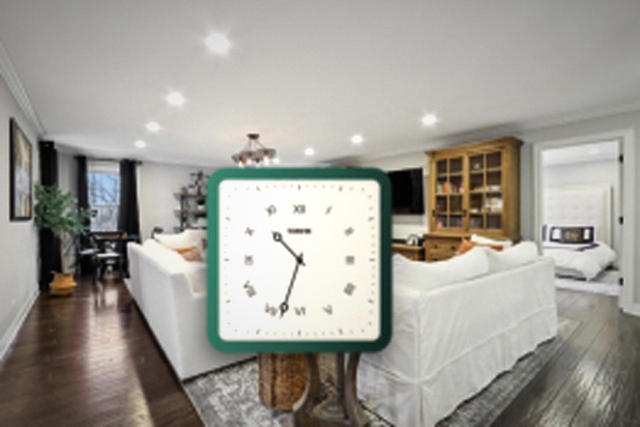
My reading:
10 h 33 min
